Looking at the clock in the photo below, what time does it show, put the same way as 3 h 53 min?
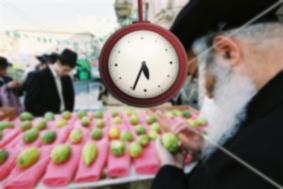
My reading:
5 h 34 min
